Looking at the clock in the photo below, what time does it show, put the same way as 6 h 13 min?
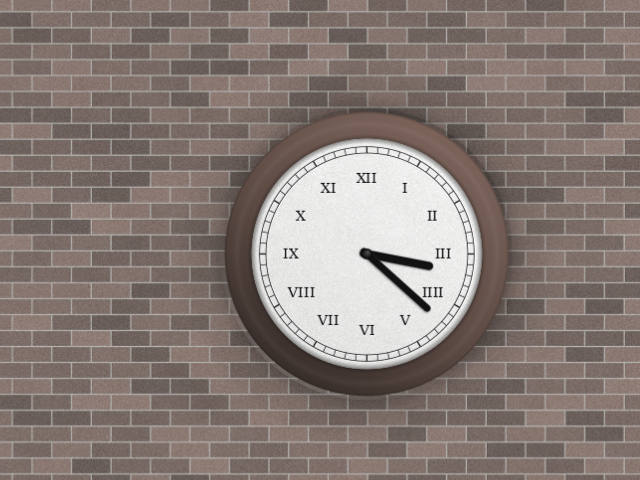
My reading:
3 h 22 min
